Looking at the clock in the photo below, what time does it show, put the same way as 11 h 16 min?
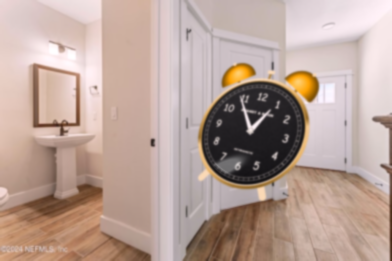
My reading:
12 h 54 min
